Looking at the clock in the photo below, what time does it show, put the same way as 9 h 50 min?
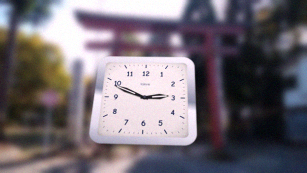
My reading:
2 h 49 min
